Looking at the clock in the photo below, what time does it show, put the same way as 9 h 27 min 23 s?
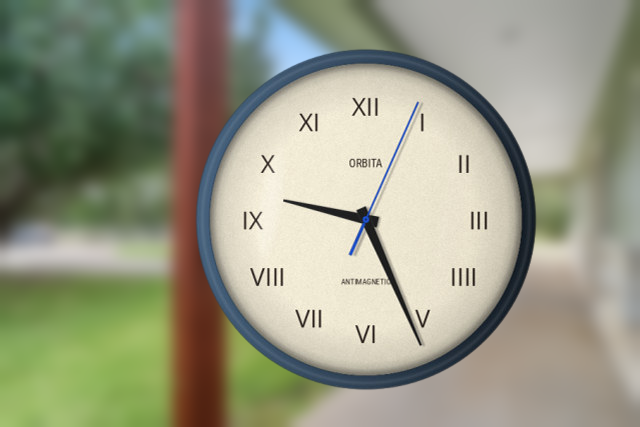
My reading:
9 h 26 min 04 s
